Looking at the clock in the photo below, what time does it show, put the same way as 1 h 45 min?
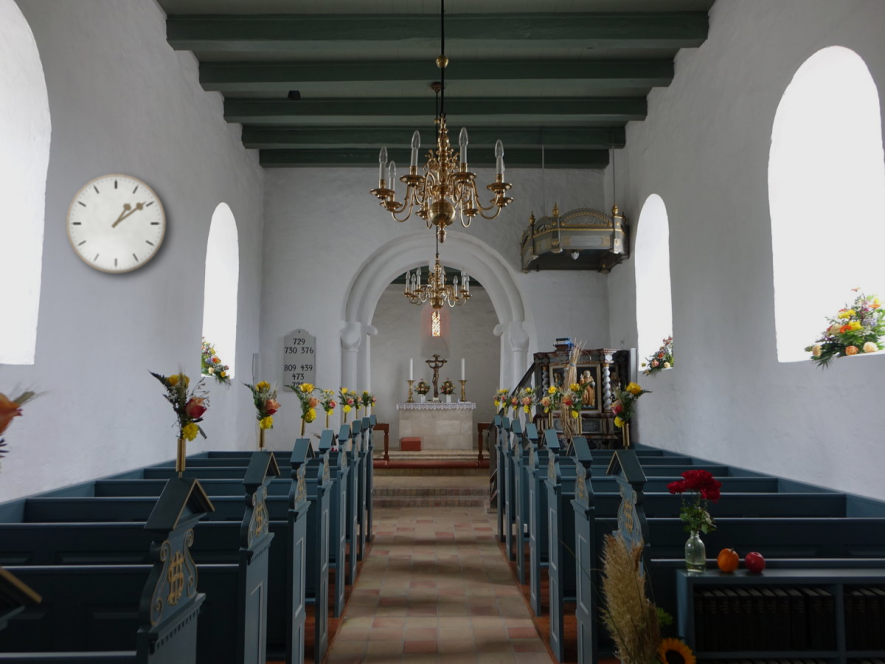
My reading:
1 h 09 min
